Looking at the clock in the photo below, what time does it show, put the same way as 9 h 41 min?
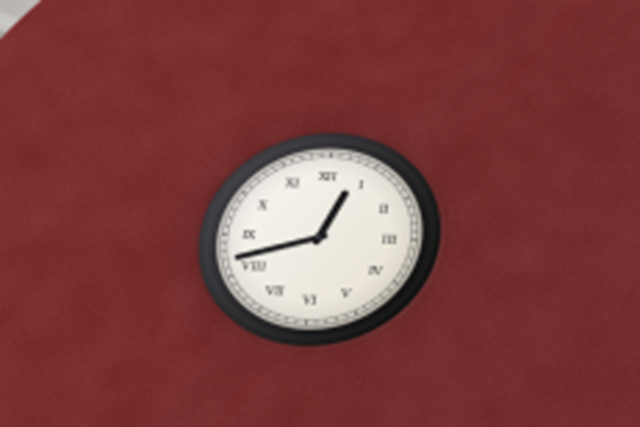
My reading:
12 h 42 min
